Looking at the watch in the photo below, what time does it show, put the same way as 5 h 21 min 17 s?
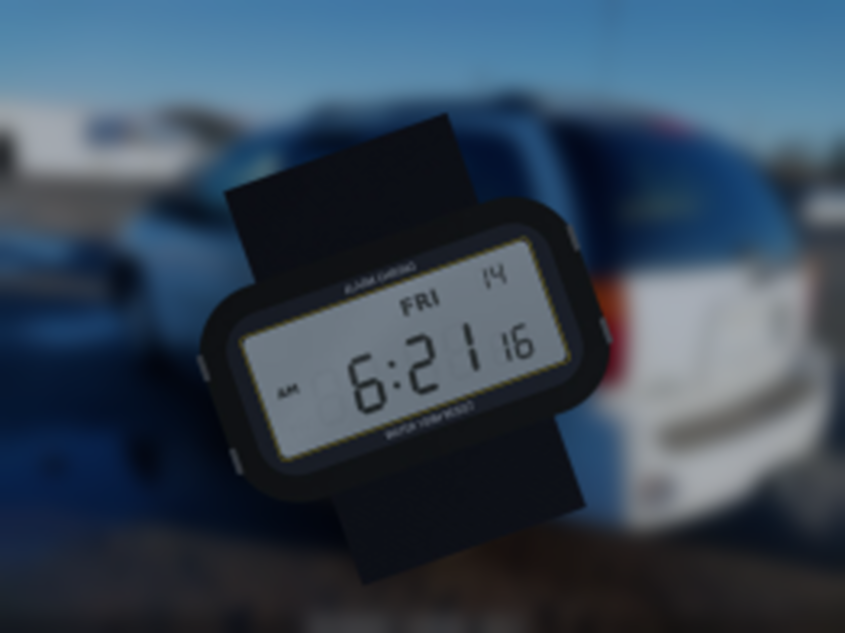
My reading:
6 h 21 min 16 s
